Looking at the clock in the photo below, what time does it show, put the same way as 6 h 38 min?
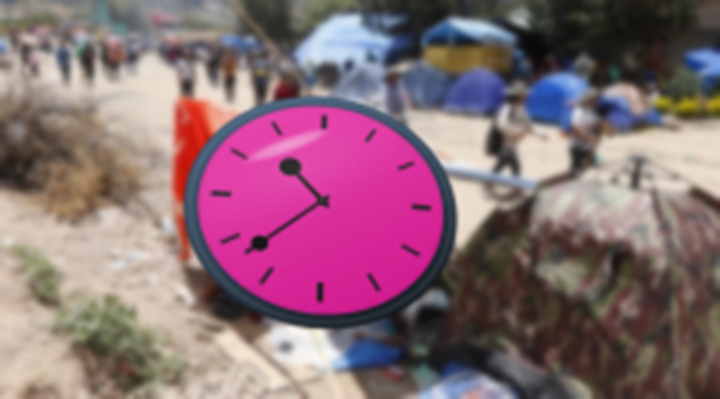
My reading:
10 h 38 min
